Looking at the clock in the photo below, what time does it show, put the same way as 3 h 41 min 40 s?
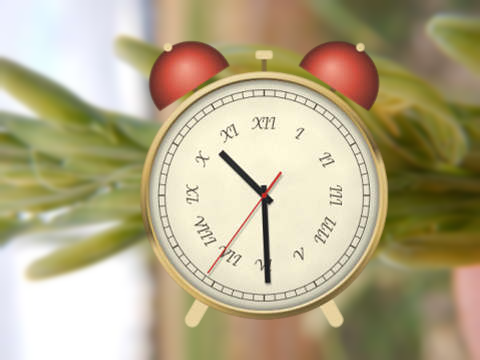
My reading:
10 h 29 min 36 s
